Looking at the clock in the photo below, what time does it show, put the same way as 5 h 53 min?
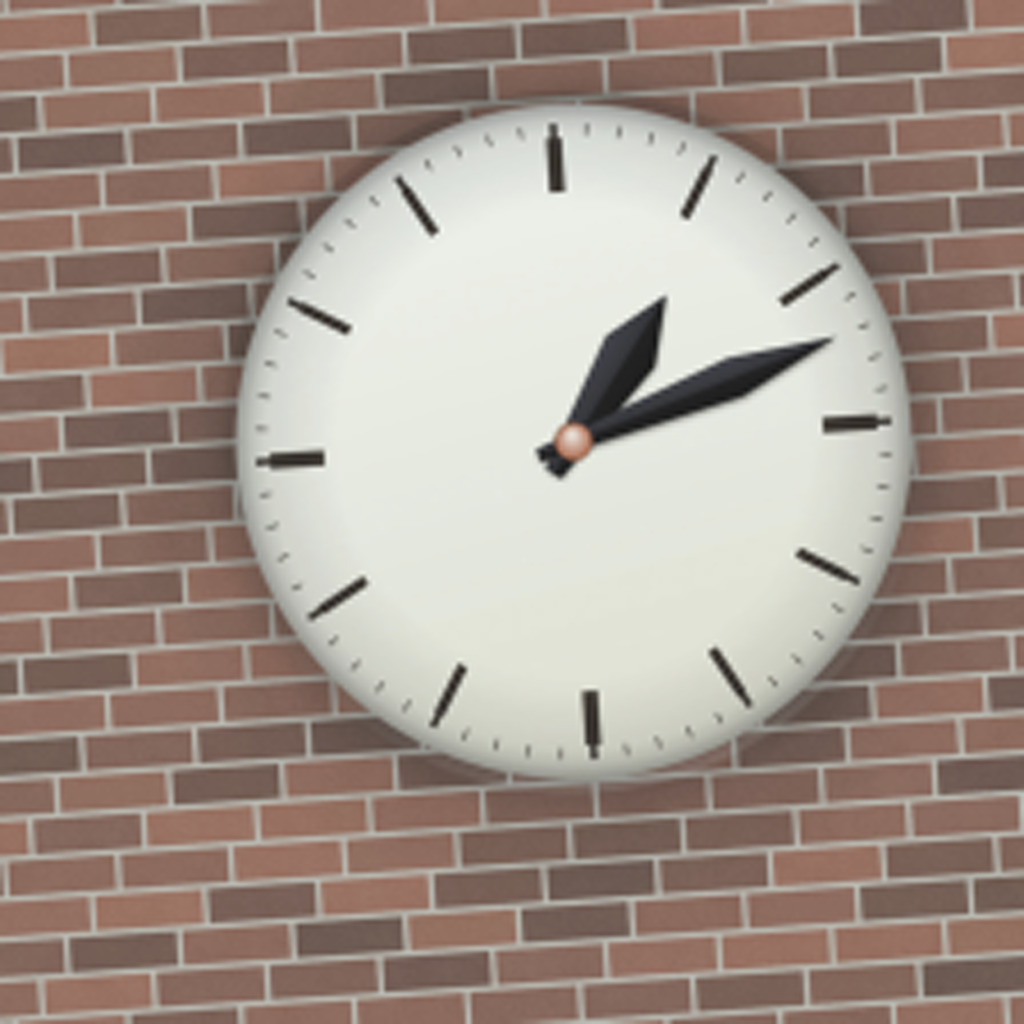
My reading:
1 h 12 min
